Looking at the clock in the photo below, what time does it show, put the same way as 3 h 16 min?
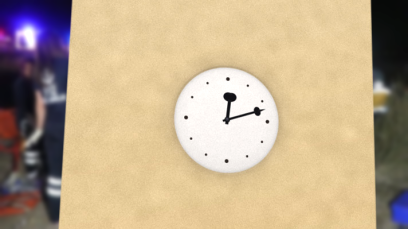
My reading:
12 h 12 min
